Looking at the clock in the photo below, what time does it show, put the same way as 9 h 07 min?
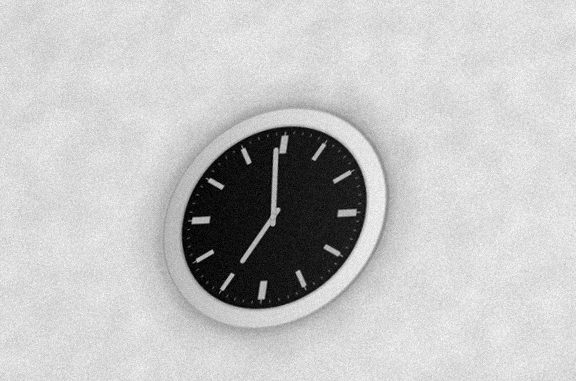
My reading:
6 h 59 min
